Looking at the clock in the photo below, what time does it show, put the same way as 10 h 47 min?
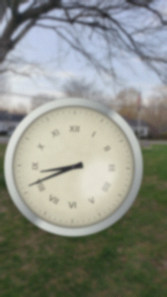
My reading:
8 h 41 min
